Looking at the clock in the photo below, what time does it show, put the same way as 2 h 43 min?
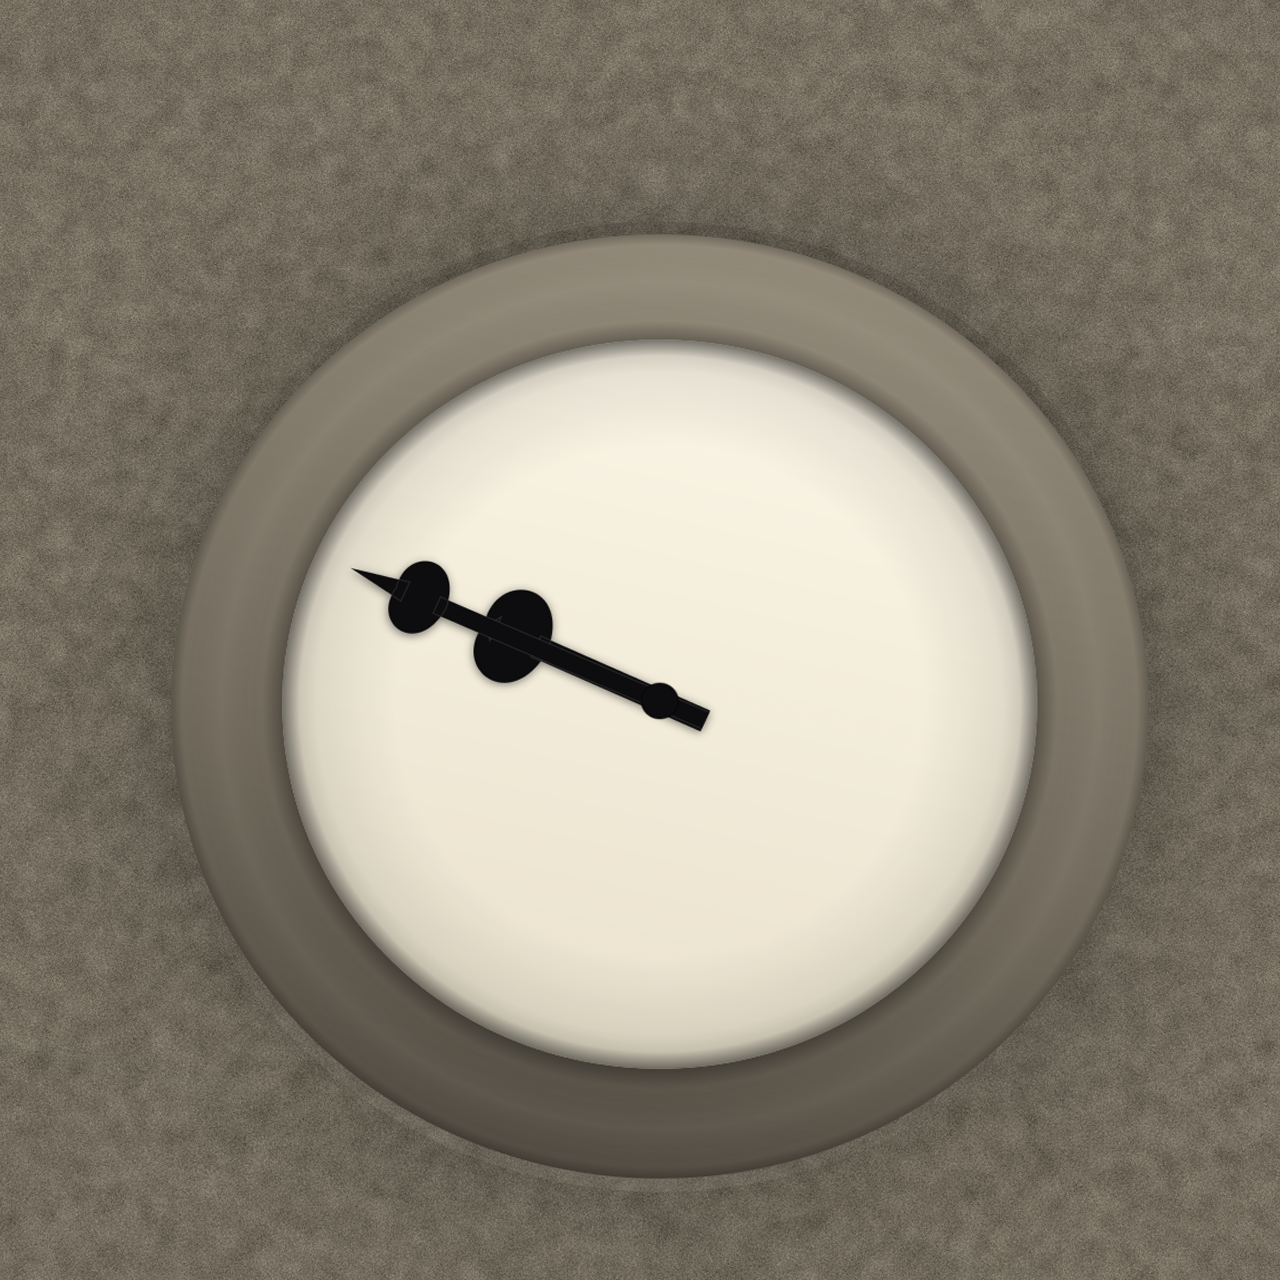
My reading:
9 h 49 min
